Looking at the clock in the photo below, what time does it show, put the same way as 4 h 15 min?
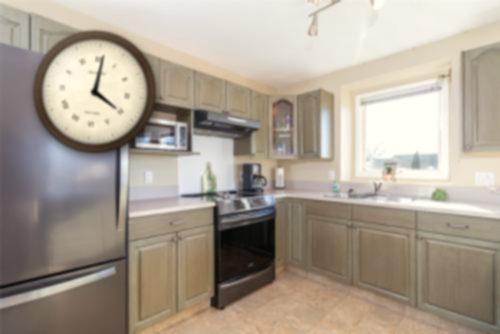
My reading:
4 h 01 min
